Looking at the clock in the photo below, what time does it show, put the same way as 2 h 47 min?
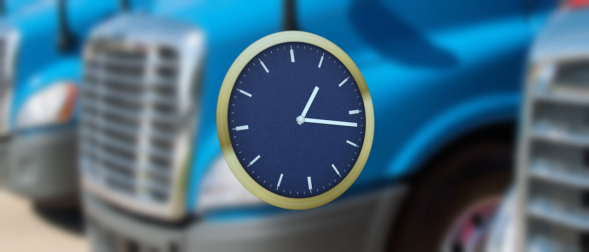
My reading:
1 h 17 min
